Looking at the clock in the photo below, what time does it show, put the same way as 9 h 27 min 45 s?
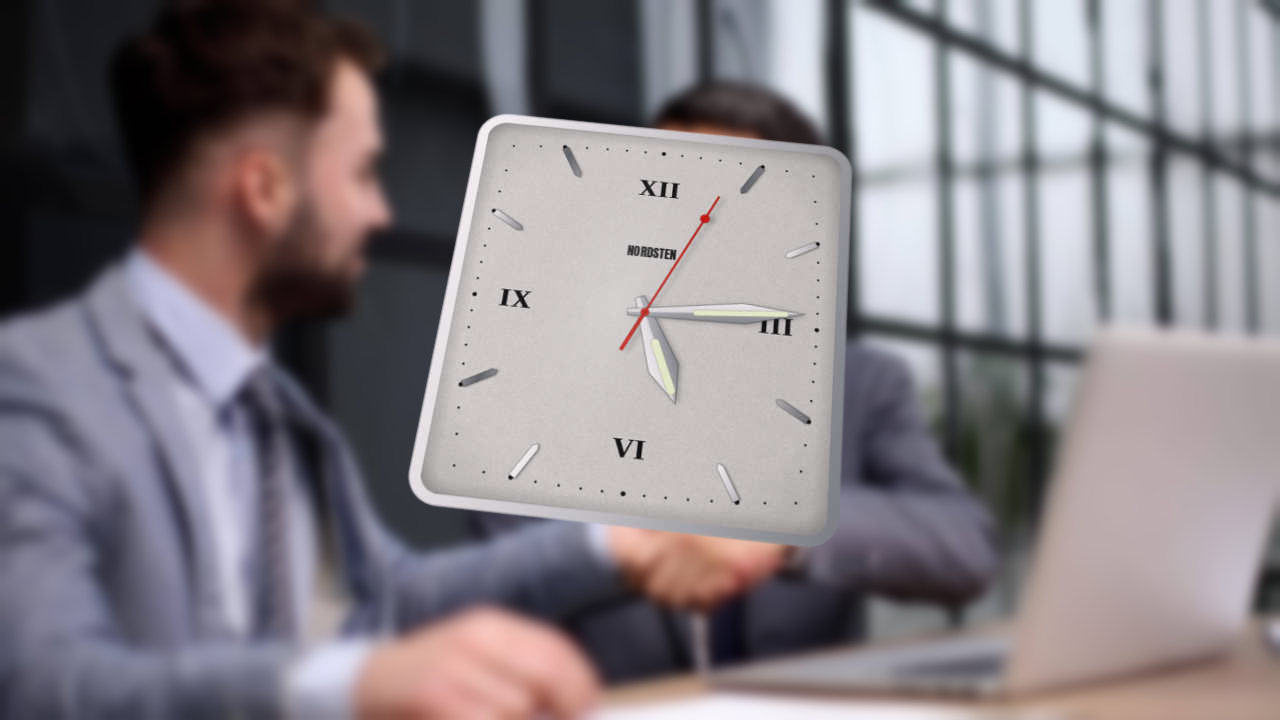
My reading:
5 h 14 min 04 s
